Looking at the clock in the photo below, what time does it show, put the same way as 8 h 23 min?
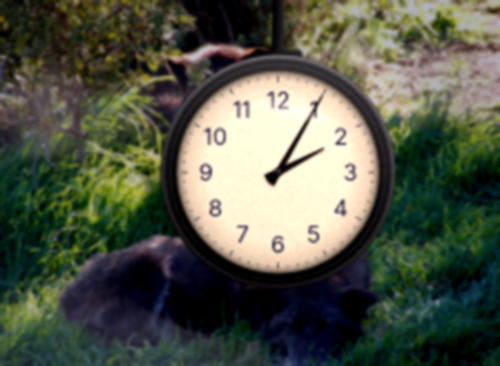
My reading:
2 h 05 min
